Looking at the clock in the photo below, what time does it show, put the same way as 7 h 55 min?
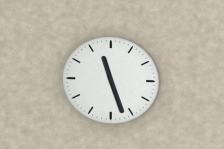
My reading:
11 h 27 min
